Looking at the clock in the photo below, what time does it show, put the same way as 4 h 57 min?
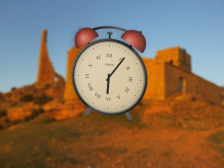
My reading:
6 h 06 min
